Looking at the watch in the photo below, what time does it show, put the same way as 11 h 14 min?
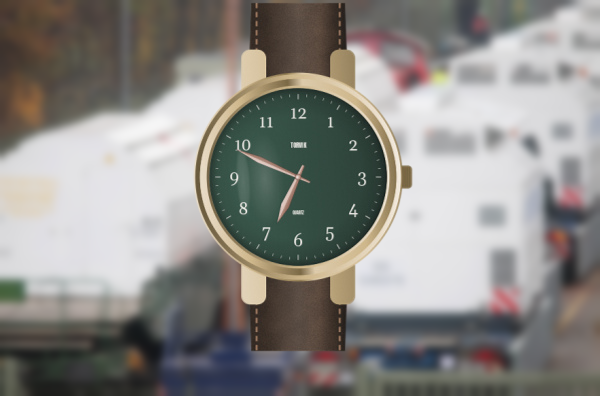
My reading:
6 h 49 min
